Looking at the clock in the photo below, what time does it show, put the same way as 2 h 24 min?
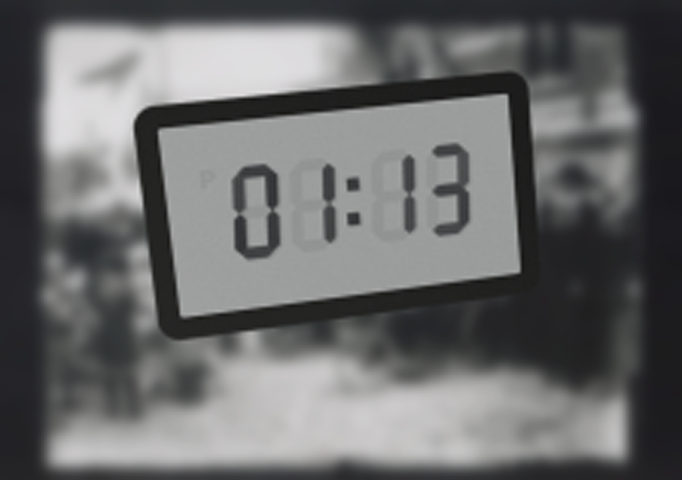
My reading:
1 h 13 min
